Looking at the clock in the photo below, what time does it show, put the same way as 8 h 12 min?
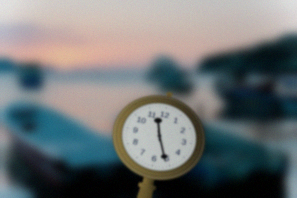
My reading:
11 h 26 min
